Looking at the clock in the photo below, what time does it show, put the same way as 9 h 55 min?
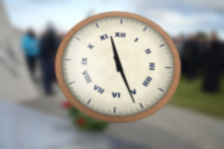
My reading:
11 h 26 min
